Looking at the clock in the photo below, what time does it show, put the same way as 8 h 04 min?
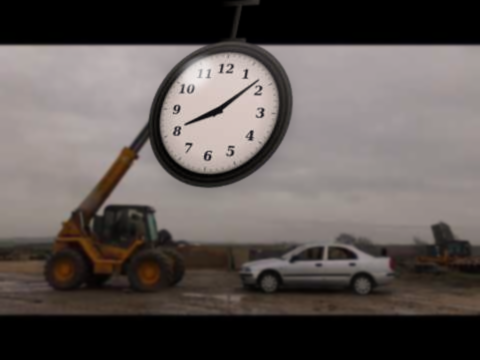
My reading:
8 h 08 min
